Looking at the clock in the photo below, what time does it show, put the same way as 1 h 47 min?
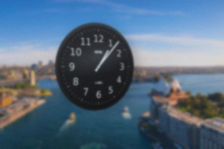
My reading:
1 h 07 min
